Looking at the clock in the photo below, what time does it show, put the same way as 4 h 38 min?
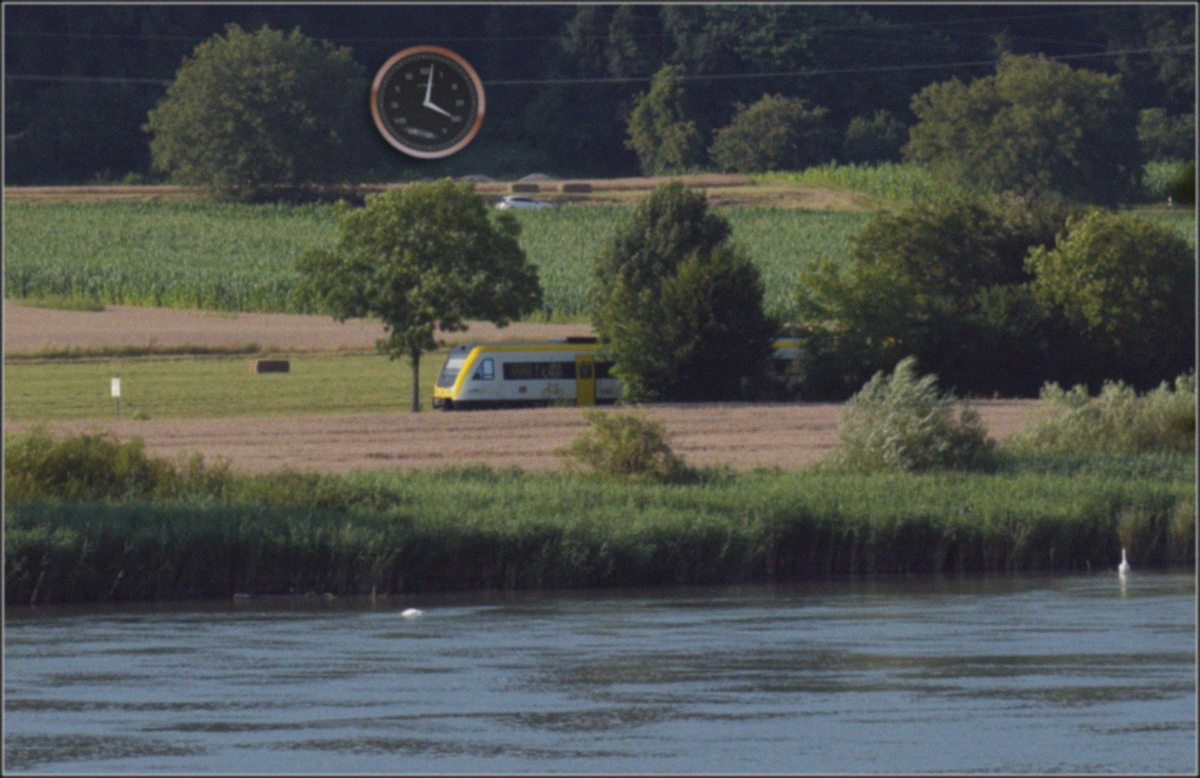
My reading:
4 h 02 min
